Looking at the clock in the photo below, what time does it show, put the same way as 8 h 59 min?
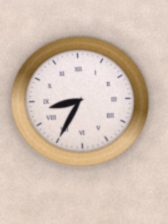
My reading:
8 h 35 min
